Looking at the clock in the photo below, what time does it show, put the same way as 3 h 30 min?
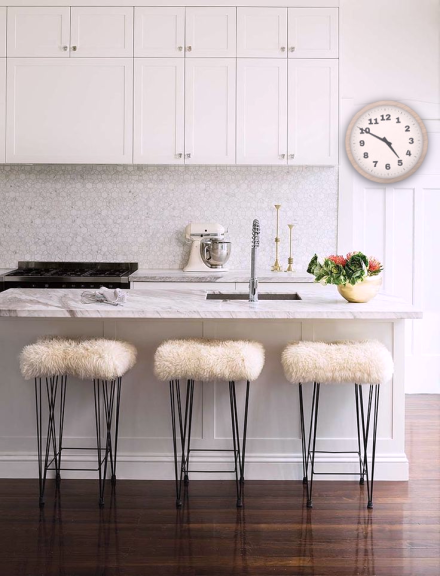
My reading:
4 h 50 min
